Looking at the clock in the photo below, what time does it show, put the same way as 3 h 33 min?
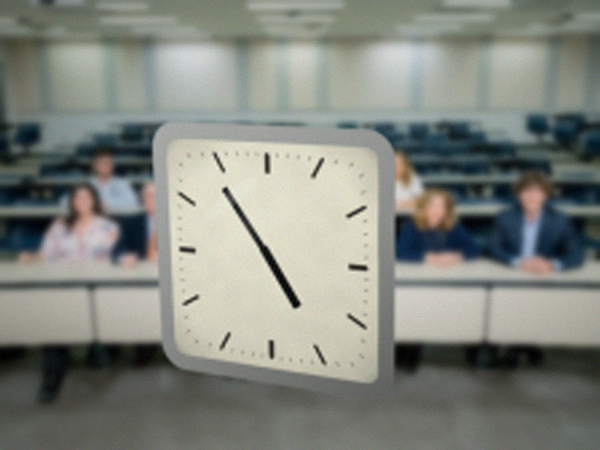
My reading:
4 h 54 min
